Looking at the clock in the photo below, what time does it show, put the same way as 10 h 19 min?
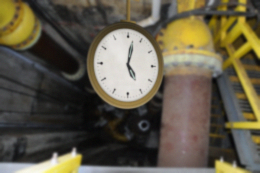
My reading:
5 h 02 min
